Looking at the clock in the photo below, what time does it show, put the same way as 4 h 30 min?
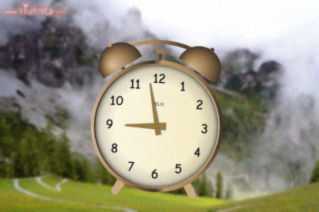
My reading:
8 h 58 min
